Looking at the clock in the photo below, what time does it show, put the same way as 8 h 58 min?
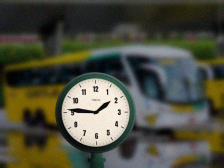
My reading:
1 h 46 min
